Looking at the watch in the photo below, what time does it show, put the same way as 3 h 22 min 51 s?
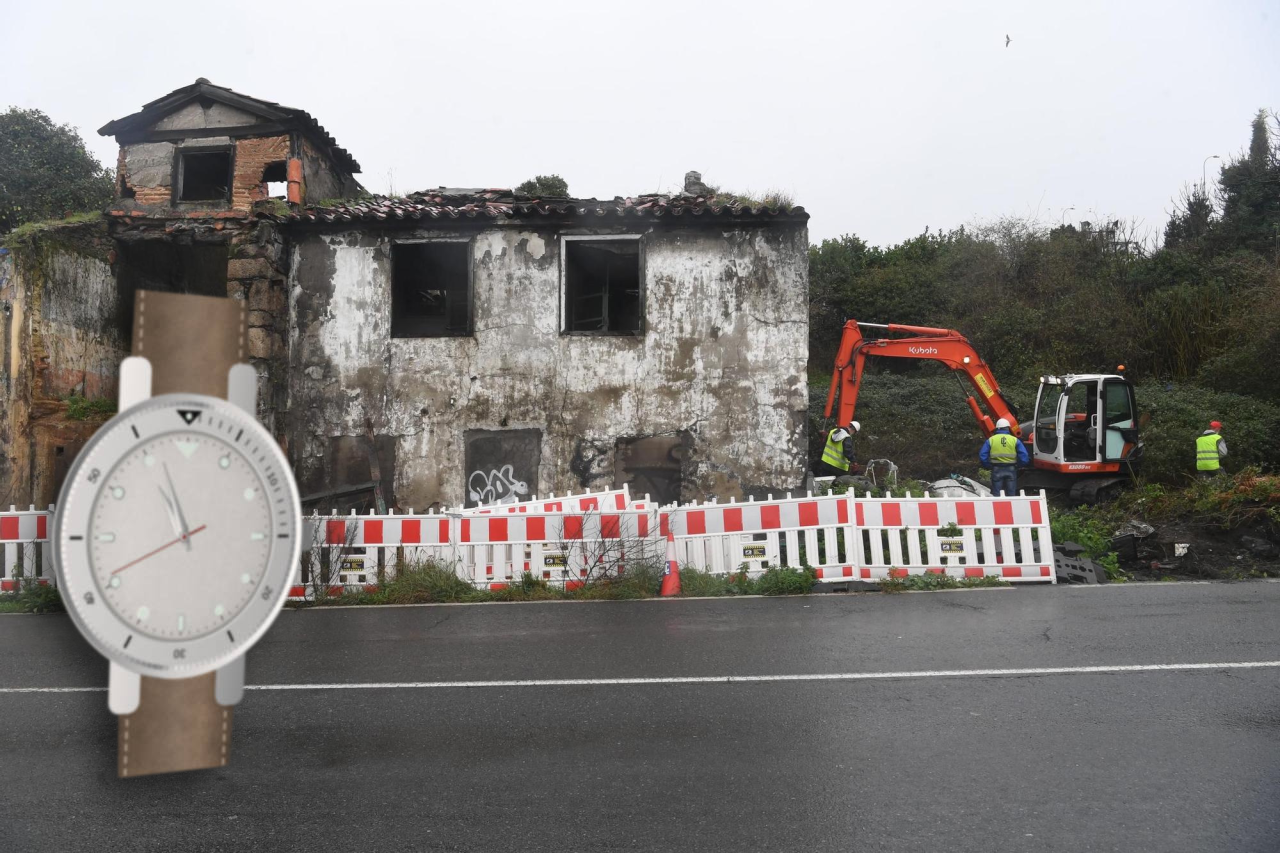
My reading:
10 h 56 min 41 s
